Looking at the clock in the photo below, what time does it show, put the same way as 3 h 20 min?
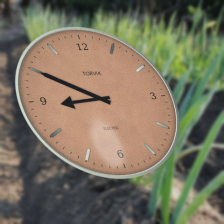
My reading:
8 h 50 min
